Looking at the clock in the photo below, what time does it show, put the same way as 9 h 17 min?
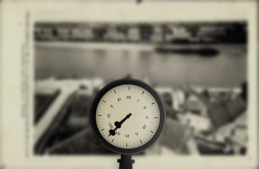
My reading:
7 h 37 min
